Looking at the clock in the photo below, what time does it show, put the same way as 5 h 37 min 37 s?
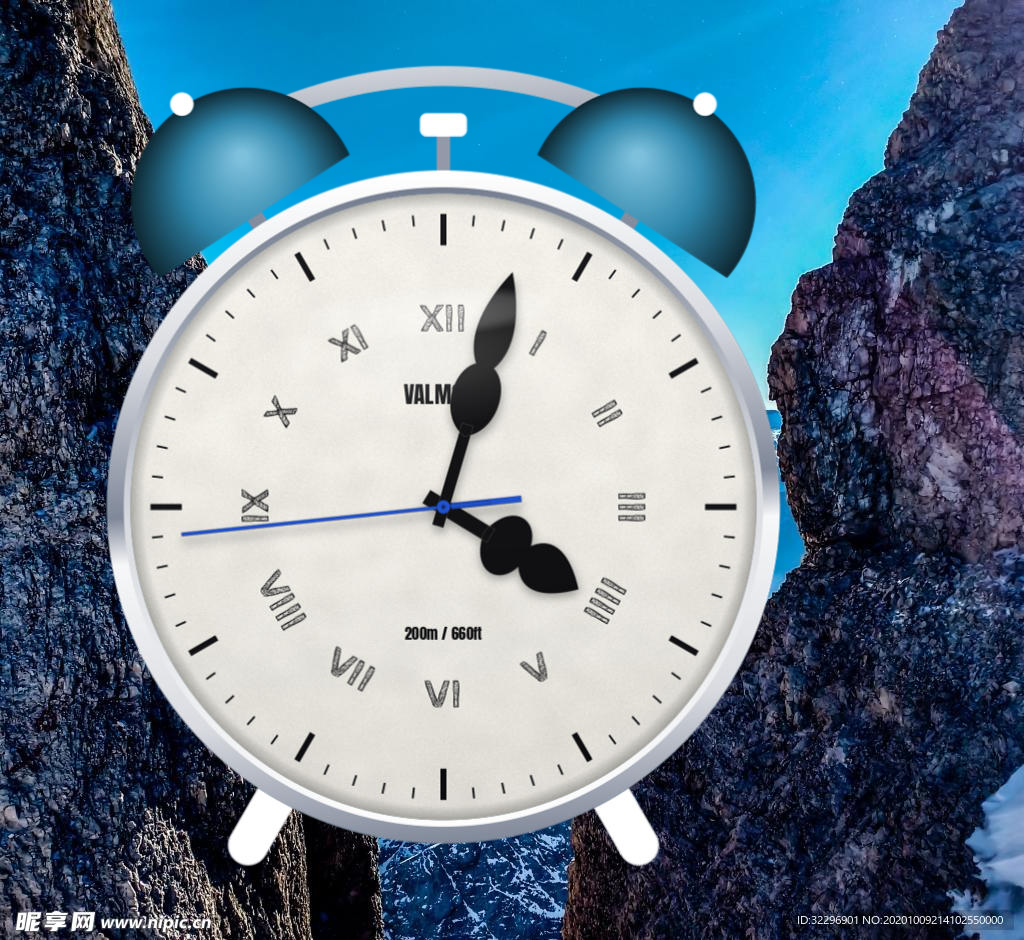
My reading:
4 h 02 min 44 s
